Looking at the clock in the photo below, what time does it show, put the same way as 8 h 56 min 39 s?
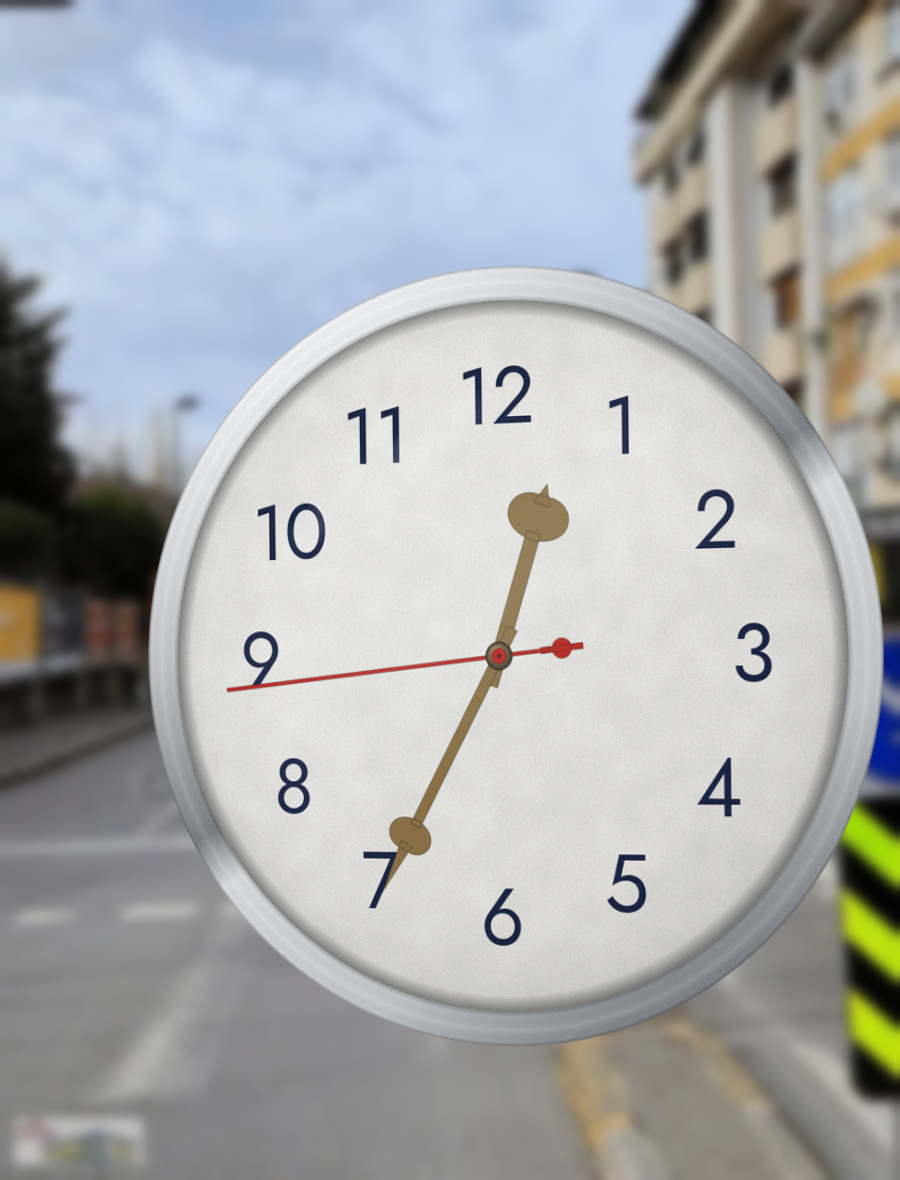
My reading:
12 h 34 min 44 s
